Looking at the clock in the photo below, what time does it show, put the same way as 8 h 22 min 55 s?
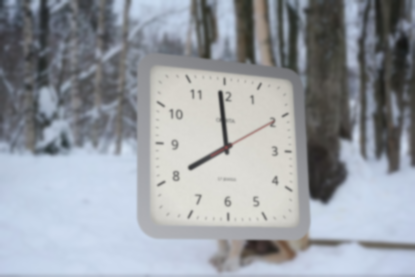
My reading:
7 h 59 min 10 s
